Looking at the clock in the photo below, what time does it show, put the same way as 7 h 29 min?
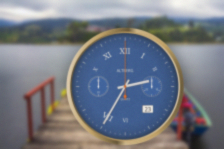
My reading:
2 h 35 min
